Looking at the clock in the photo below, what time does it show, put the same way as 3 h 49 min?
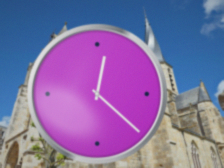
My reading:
12 h 22 min
